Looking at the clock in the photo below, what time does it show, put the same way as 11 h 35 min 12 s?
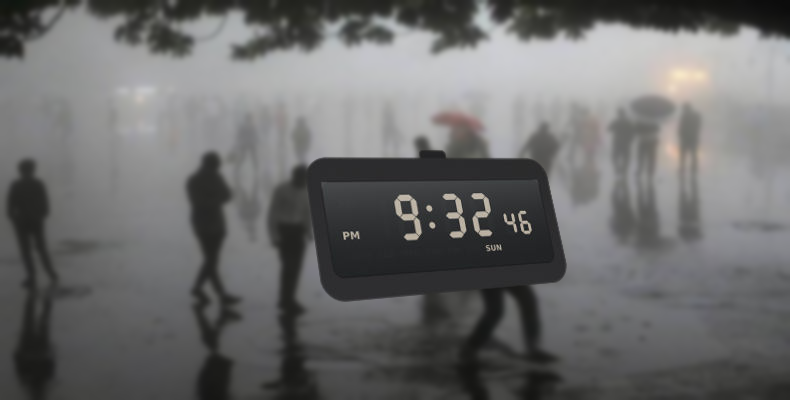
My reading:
9 h 32 min 46 s
